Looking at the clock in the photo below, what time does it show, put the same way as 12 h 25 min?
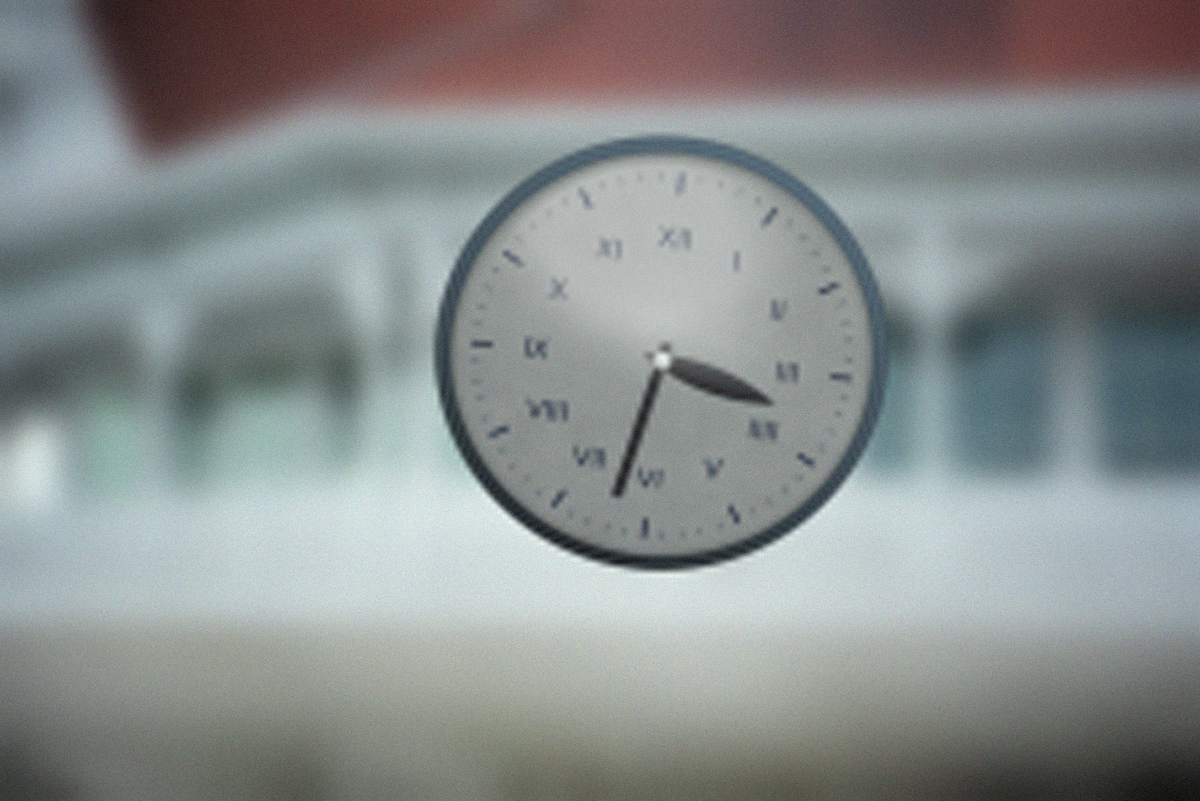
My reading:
3 h 32 min
